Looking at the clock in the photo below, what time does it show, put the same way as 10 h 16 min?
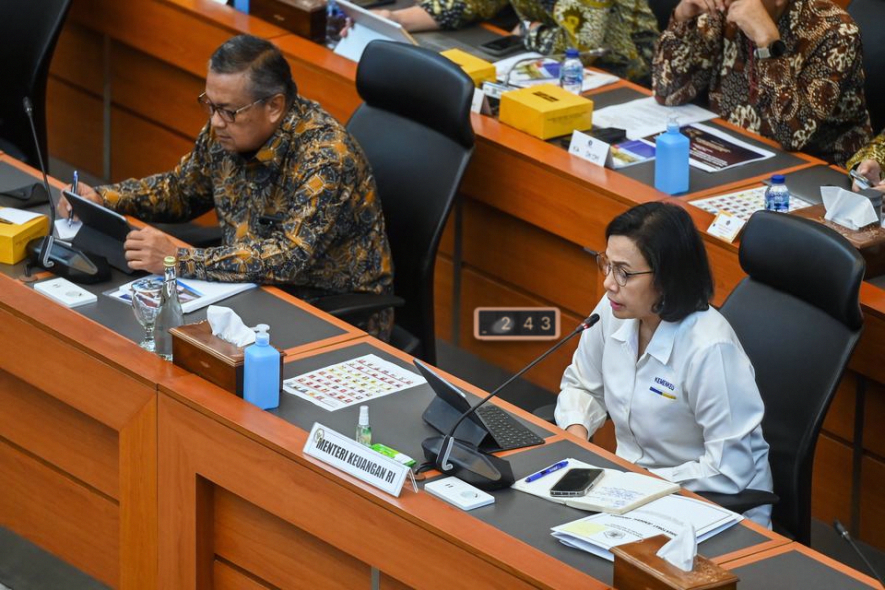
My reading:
2 h 43 min
